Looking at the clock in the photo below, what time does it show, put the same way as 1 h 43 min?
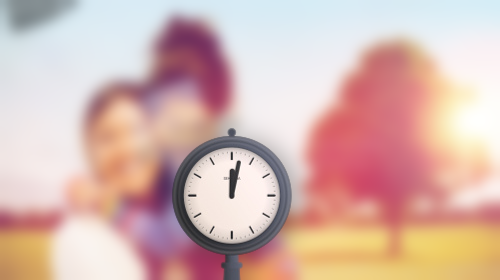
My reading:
12 h 02 min
